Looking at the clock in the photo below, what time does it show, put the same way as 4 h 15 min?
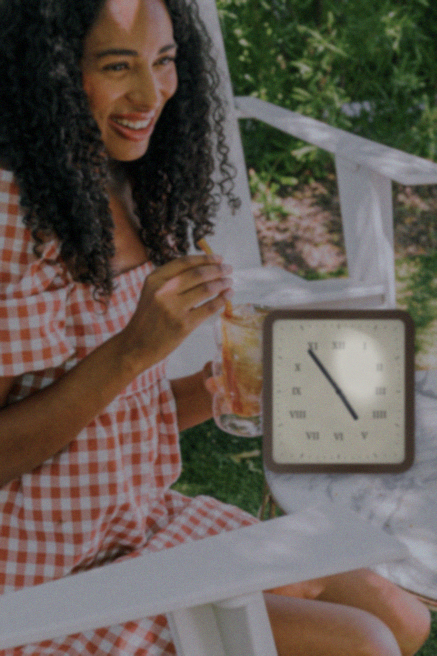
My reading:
4 h 54 min
